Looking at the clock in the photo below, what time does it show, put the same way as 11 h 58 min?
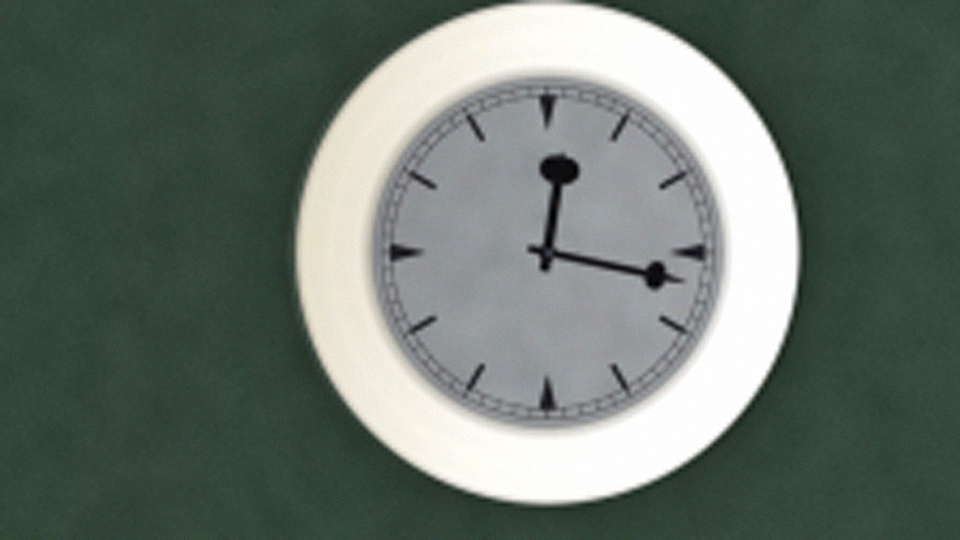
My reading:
12 h 17 min
